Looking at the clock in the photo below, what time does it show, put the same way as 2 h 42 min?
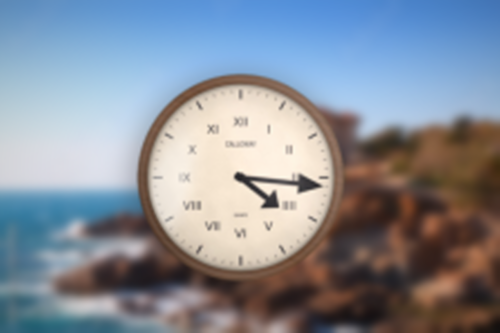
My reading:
4 h 16 min
